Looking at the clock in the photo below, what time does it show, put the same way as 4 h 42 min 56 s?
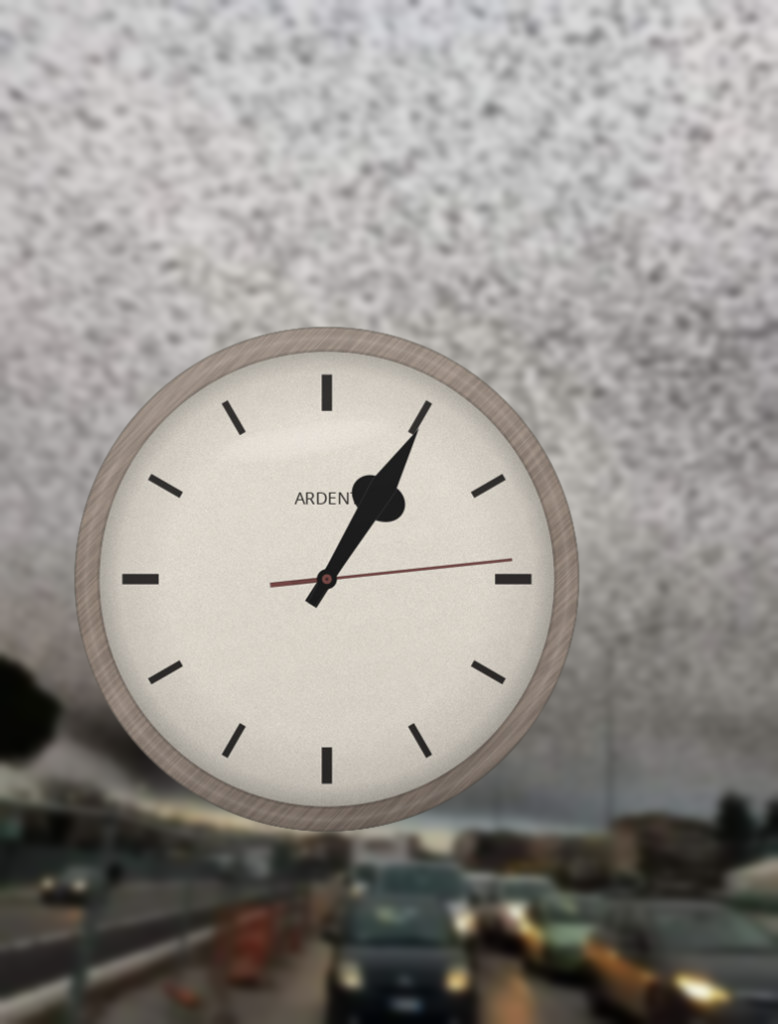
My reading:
1 h 05 min 14 s
